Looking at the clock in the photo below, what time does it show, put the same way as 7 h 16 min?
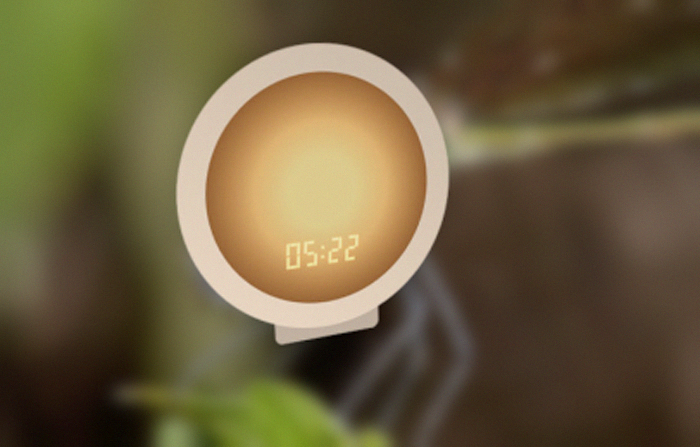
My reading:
5 h 22 min
